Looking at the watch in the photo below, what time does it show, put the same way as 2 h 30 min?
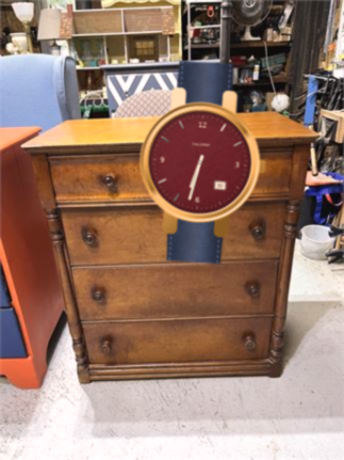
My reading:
6 h 32 min
